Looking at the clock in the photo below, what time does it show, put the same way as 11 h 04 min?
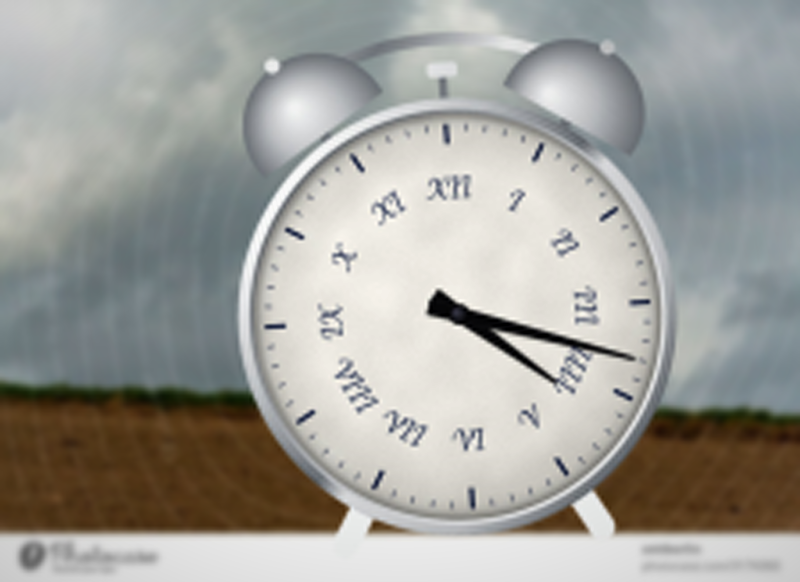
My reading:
4 h 18 min
